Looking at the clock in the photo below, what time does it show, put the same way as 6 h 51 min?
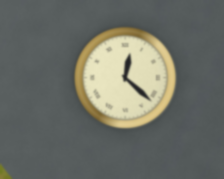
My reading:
12 h 22 min
